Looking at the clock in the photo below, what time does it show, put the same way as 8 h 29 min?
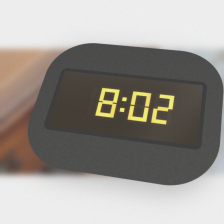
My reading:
8 h 02 min
